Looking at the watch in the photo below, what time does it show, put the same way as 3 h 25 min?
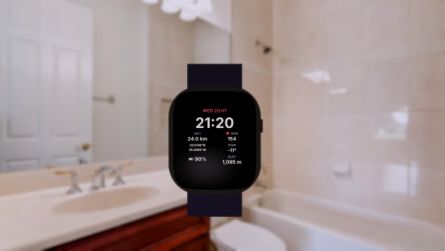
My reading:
21 h 20 min
